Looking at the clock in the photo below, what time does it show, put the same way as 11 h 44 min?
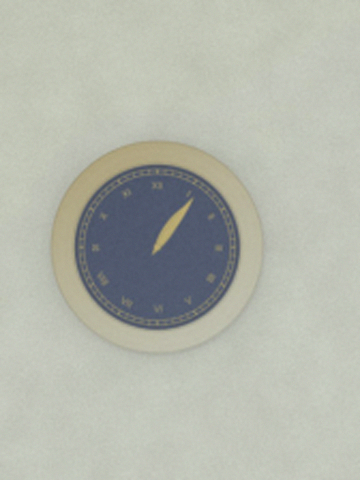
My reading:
1 h 06 min
